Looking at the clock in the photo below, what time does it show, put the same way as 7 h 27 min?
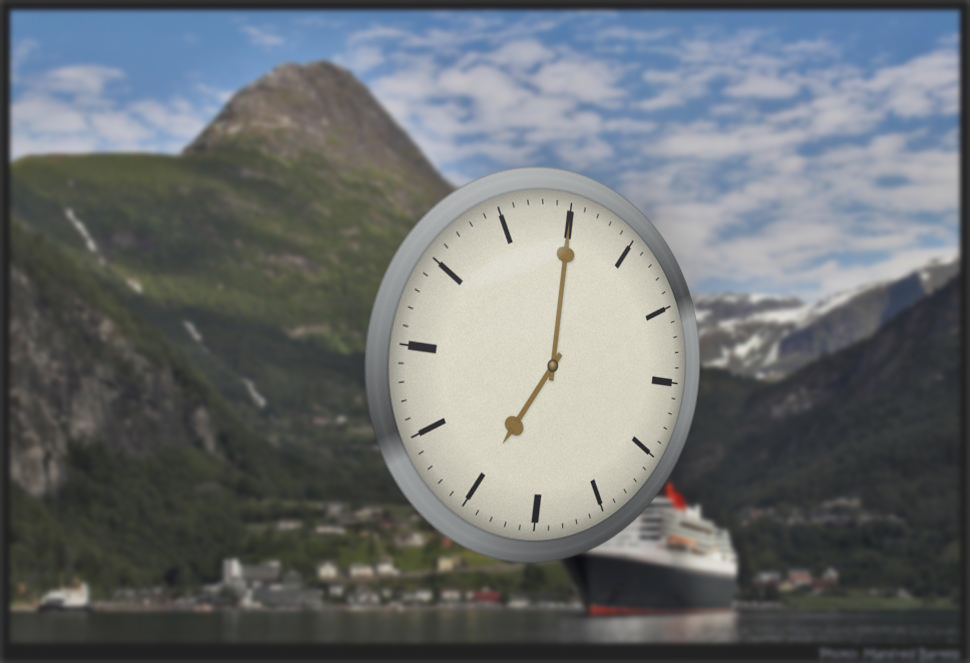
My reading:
7 h 00 min
